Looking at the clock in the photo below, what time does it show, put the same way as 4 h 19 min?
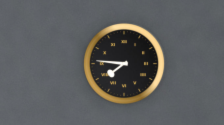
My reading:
7 h 46 min
